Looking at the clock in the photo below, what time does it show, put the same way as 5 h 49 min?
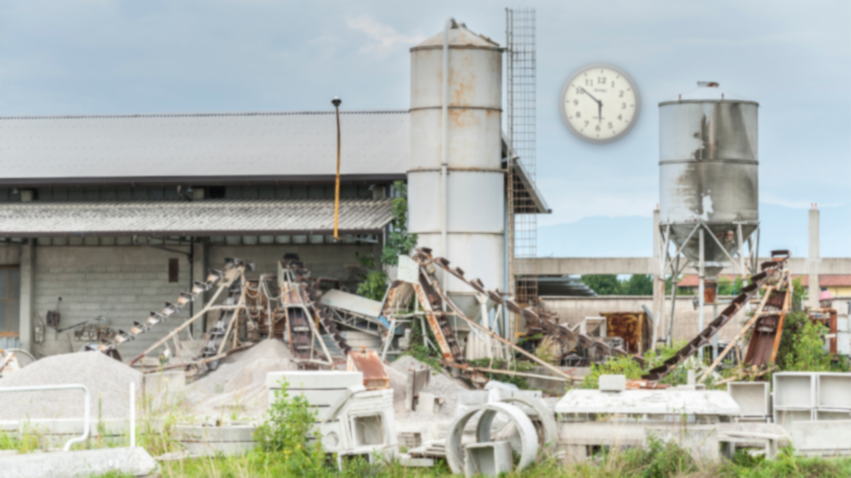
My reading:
5 h 51 min
